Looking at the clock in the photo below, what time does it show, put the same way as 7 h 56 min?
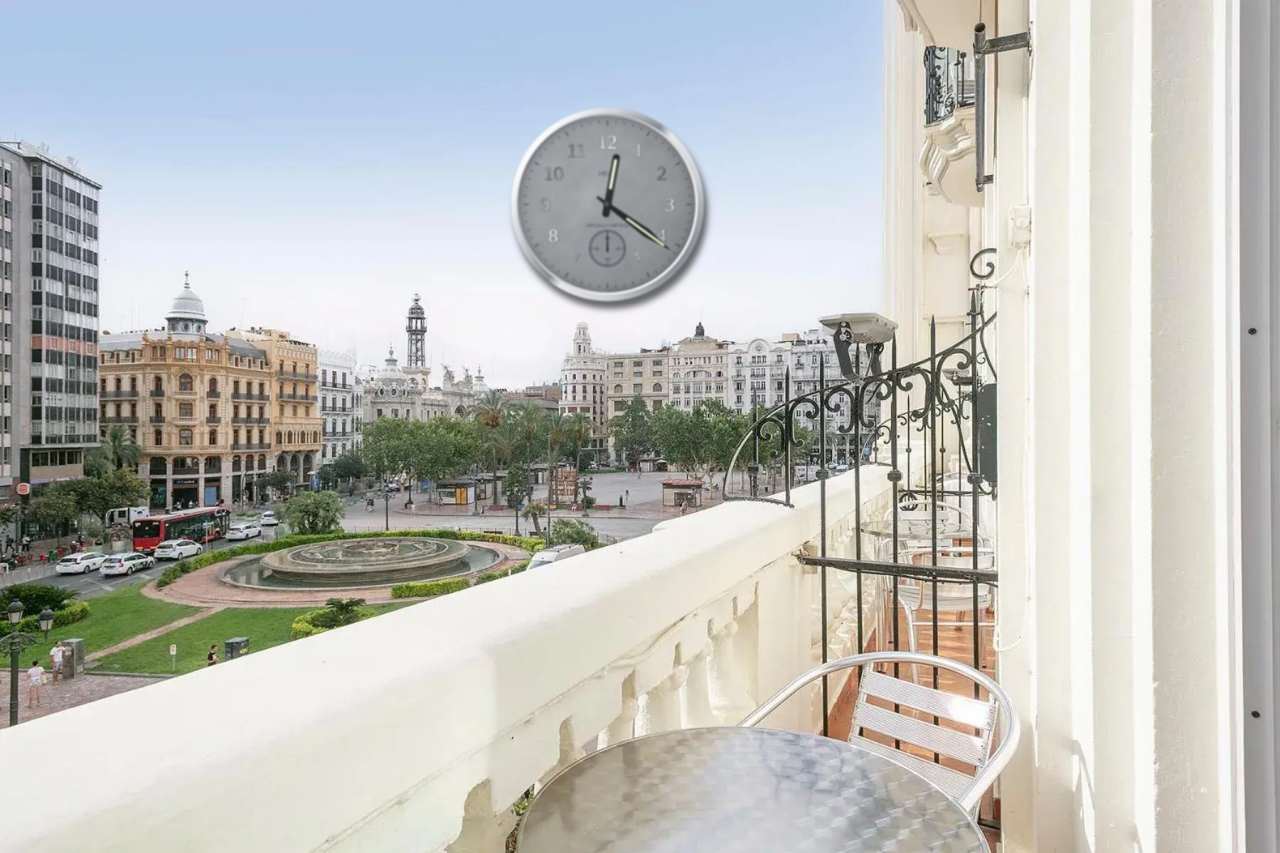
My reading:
12 h 21 min
